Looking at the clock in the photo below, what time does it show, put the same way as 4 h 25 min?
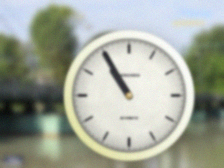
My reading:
10 h 55 min
